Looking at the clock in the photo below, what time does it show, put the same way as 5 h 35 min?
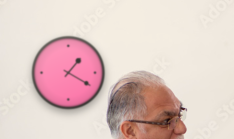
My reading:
1 h 20 min
